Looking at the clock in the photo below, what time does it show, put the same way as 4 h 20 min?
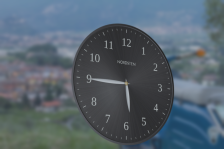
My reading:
5 h 45 min
